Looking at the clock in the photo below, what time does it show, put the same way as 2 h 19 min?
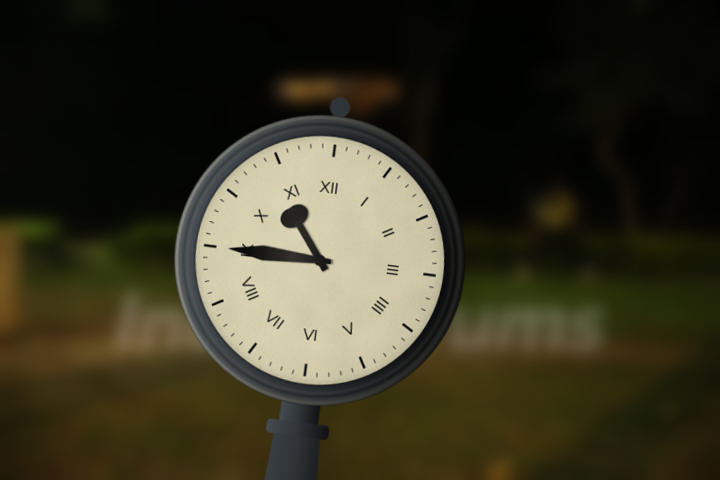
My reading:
10 h 45 min
